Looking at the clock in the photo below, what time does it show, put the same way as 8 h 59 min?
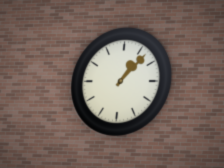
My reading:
1 h 07 min
